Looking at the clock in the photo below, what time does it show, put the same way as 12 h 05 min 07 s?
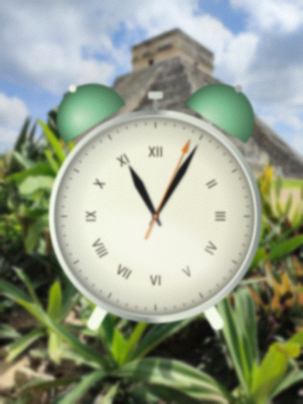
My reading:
11 h 05 min 04 s
